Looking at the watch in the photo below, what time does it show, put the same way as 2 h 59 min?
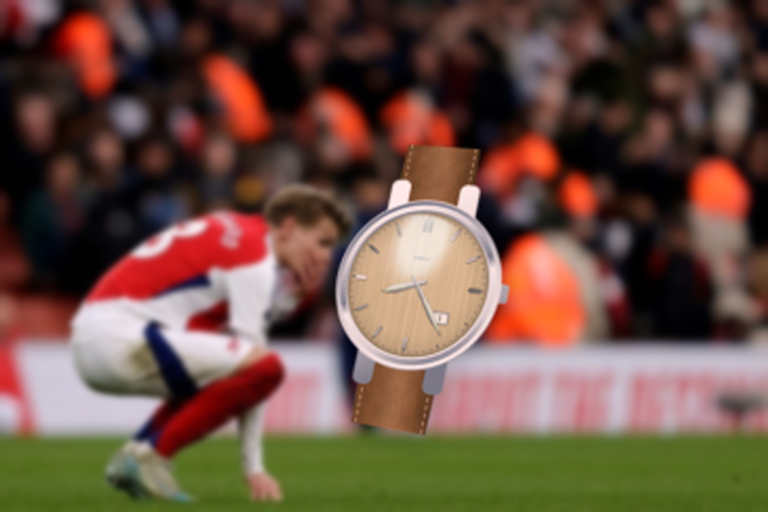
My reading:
8 h 24 min
